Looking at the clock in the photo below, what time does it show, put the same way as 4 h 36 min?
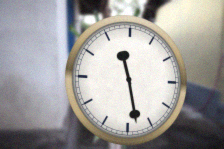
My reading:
11 h 28 min
